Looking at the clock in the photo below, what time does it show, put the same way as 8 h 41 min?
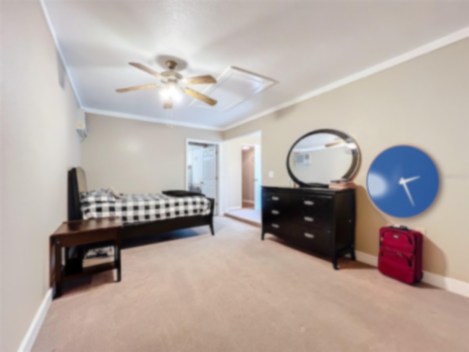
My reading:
2 h 26 min
